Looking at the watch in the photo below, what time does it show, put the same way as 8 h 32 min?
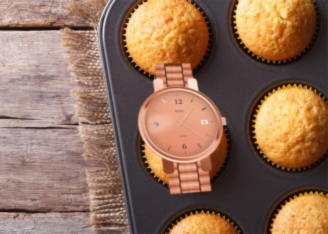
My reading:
1 h 22 min
